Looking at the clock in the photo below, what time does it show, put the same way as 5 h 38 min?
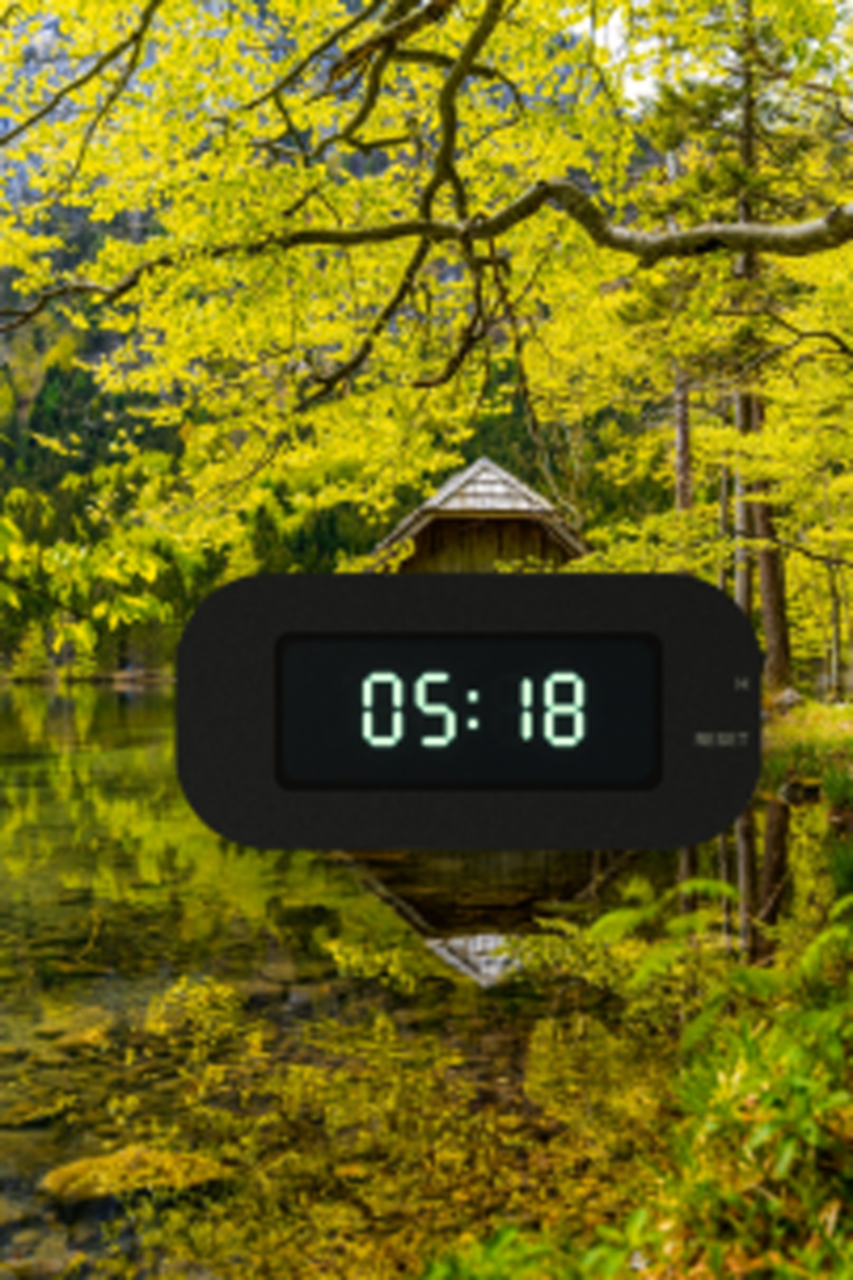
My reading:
5 h 18 min
